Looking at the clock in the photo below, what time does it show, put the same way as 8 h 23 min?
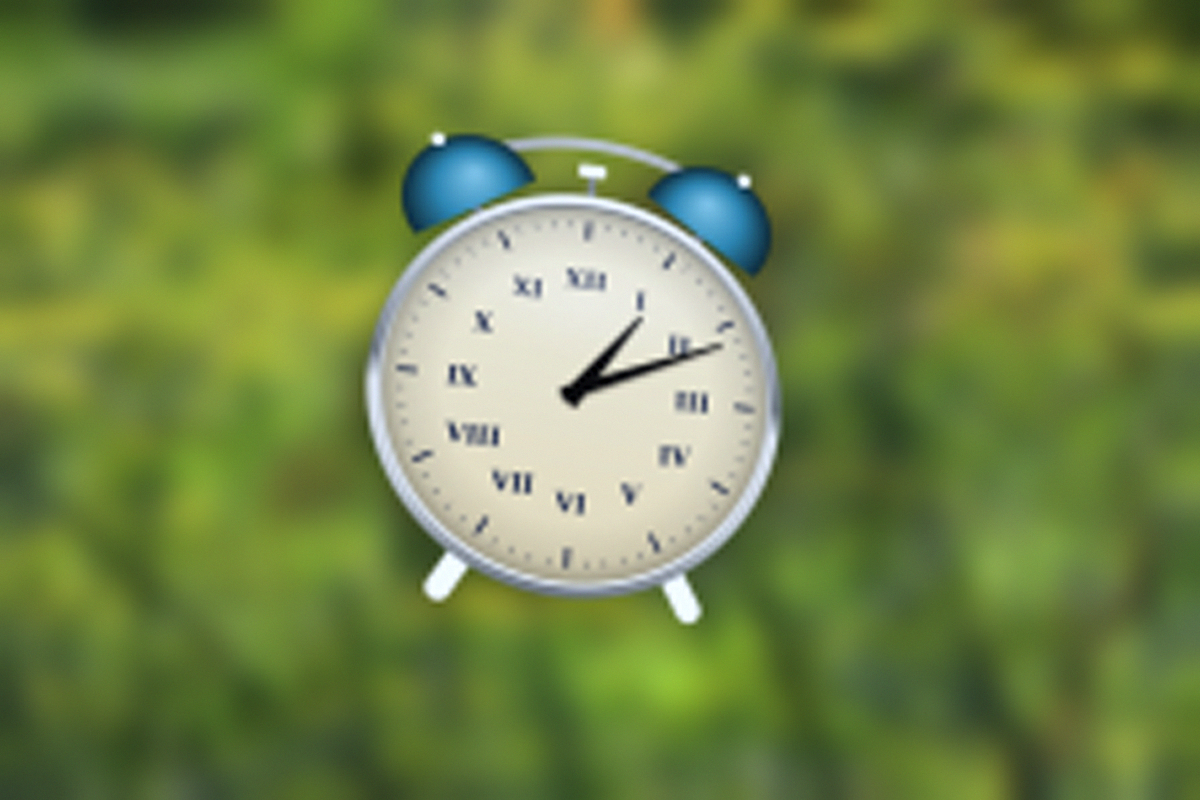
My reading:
1 h 11 min
